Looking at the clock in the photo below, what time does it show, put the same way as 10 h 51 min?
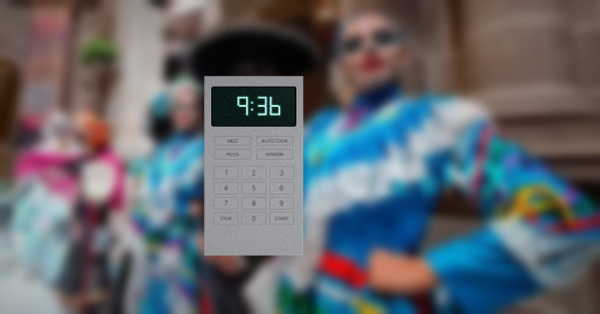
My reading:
9 h 36 min
